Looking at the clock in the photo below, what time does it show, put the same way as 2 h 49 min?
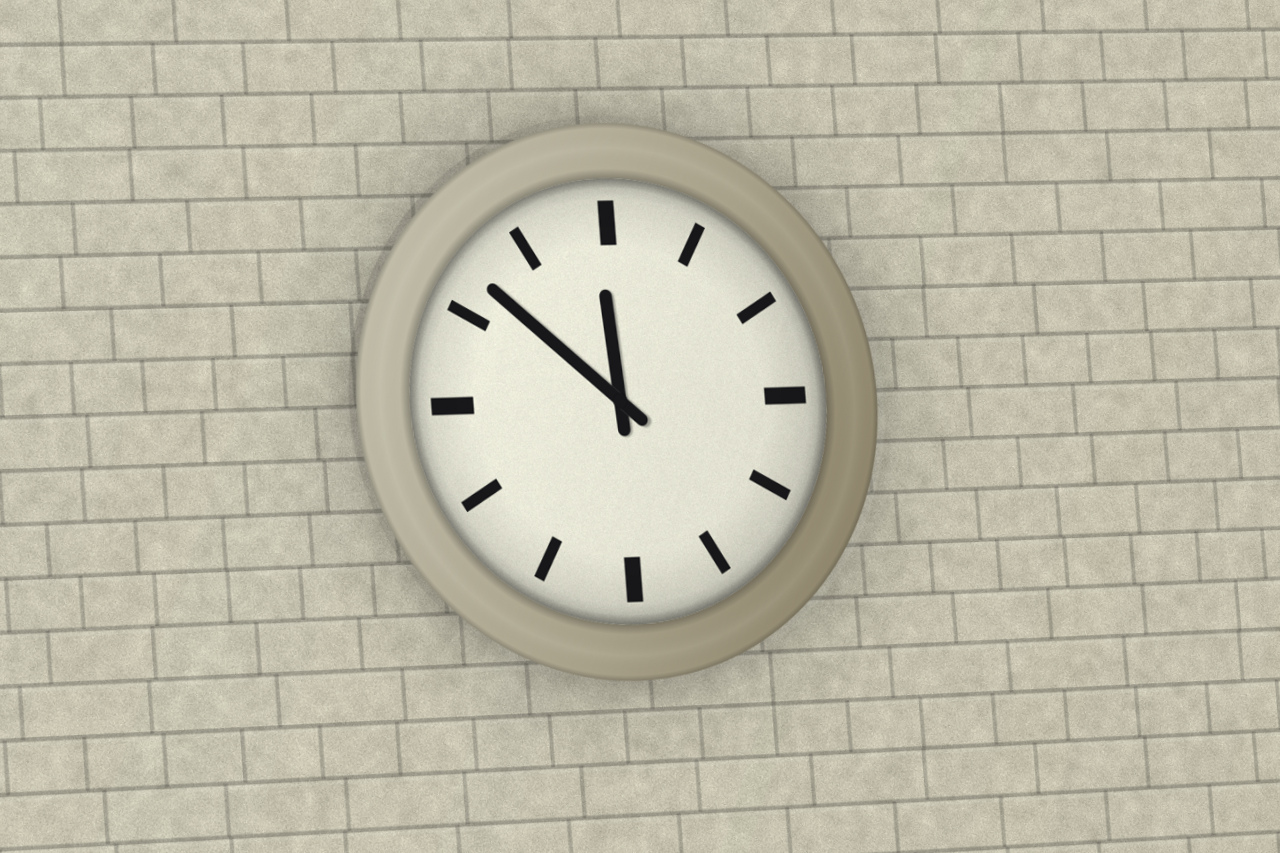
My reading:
11 h 52 min
